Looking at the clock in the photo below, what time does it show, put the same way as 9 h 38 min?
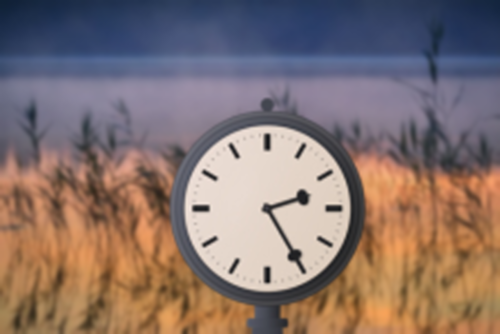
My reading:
2 h 25 min
